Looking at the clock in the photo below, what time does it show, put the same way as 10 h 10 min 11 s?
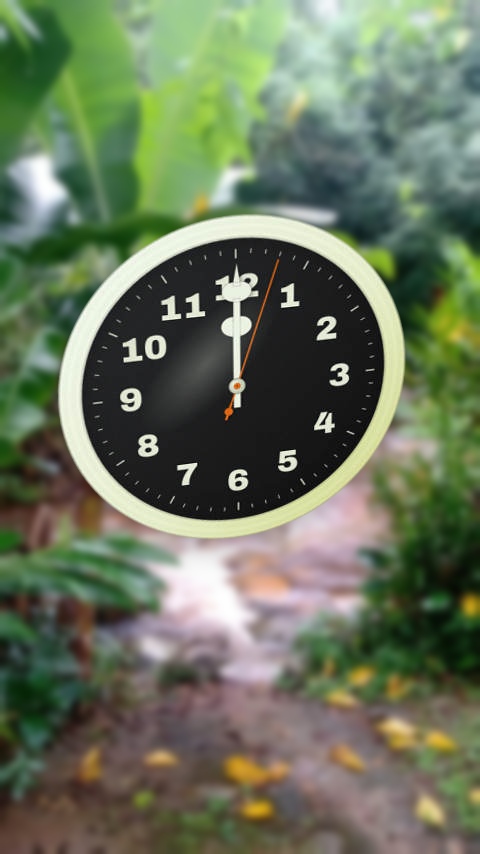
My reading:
12 h 00 min 03 s
